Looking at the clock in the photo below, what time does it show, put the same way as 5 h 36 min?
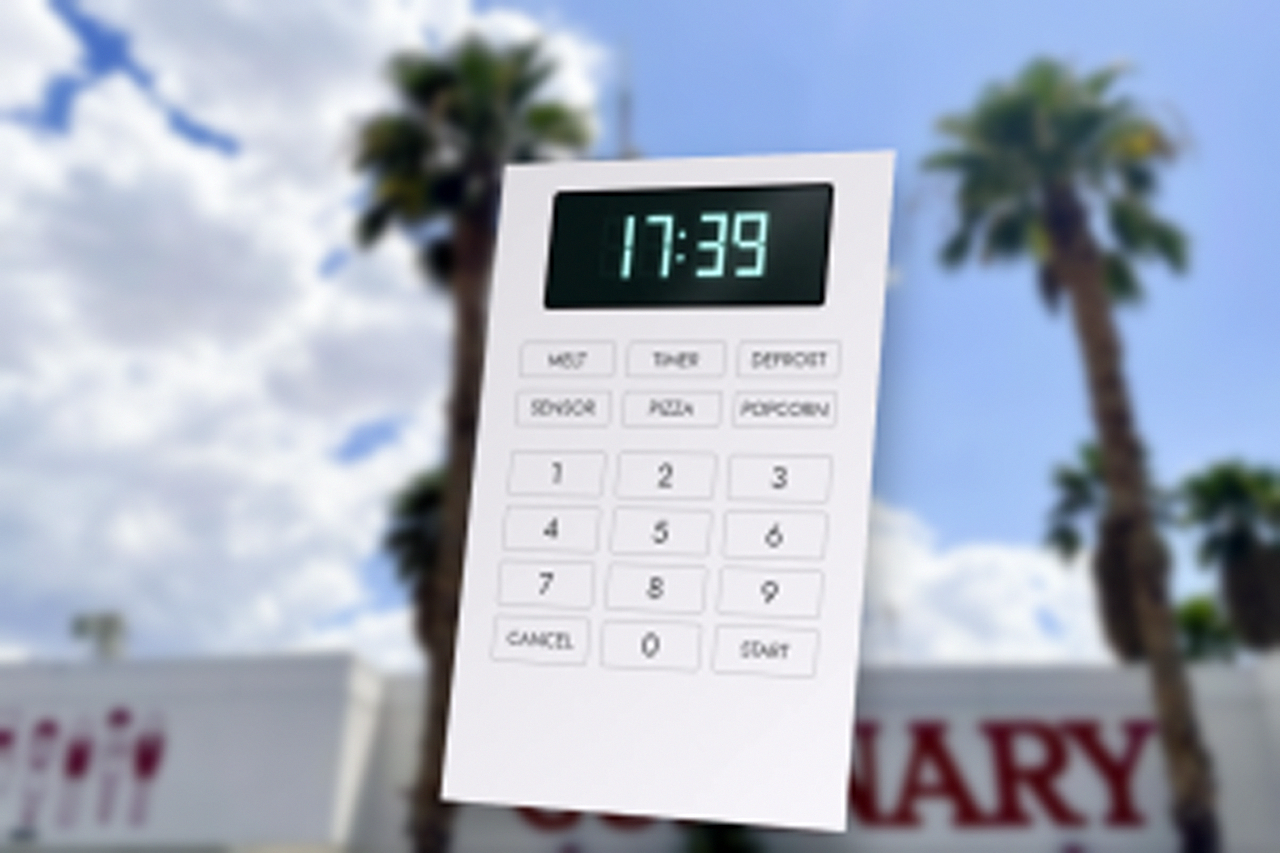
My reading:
17 h 39 min
